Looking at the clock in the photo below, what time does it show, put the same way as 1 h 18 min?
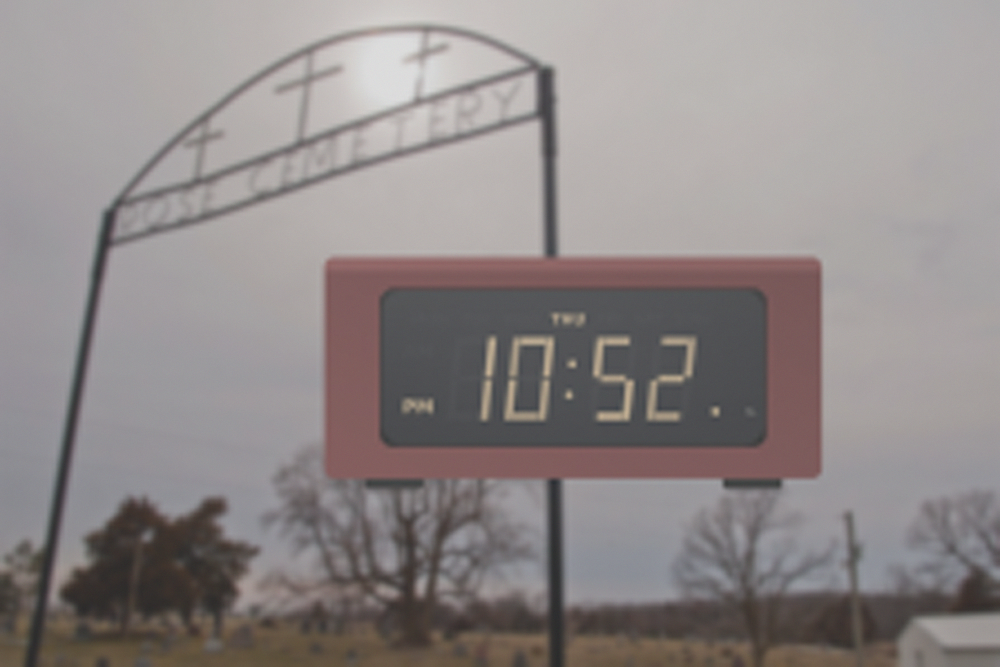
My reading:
10 h 52 min
